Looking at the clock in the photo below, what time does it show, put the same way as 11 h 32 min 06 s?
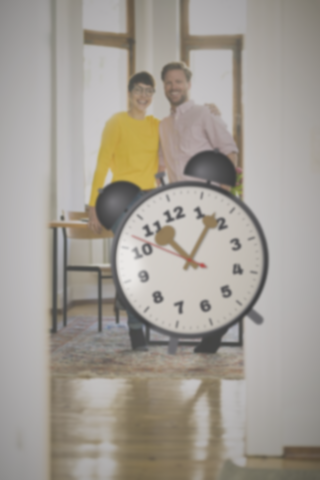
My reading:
11 h 07 min 52 s
